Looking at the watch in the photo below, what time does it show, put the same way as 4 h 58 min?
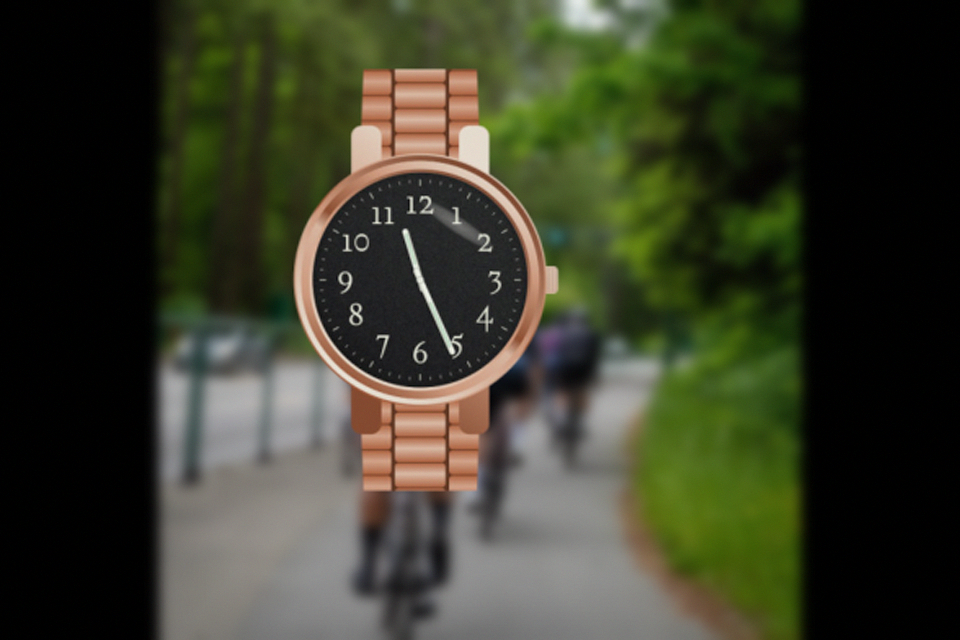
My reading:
11 h 26 min
